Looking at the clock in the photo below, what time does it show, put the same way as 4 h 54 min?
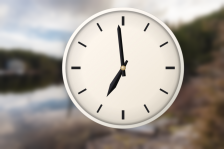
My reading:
6 h 59 min
